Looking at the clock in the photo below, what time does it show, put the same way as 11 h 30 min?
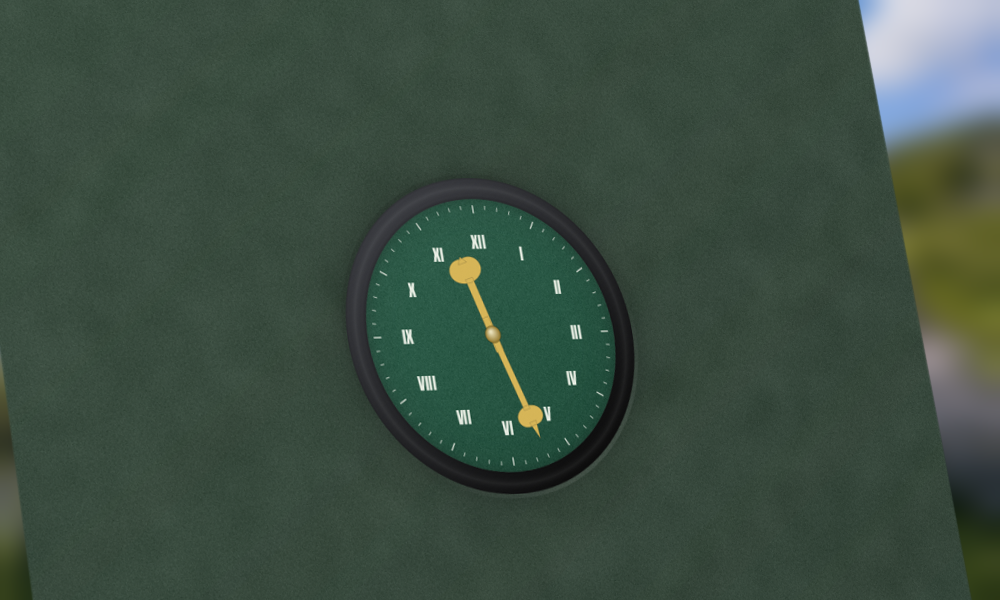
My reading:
11 h 27 min
